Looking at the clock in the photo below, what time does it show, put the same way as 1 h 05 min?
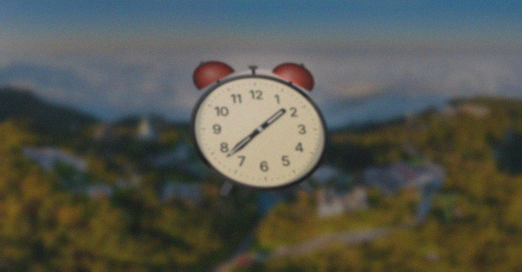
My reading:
1 h 38 min
